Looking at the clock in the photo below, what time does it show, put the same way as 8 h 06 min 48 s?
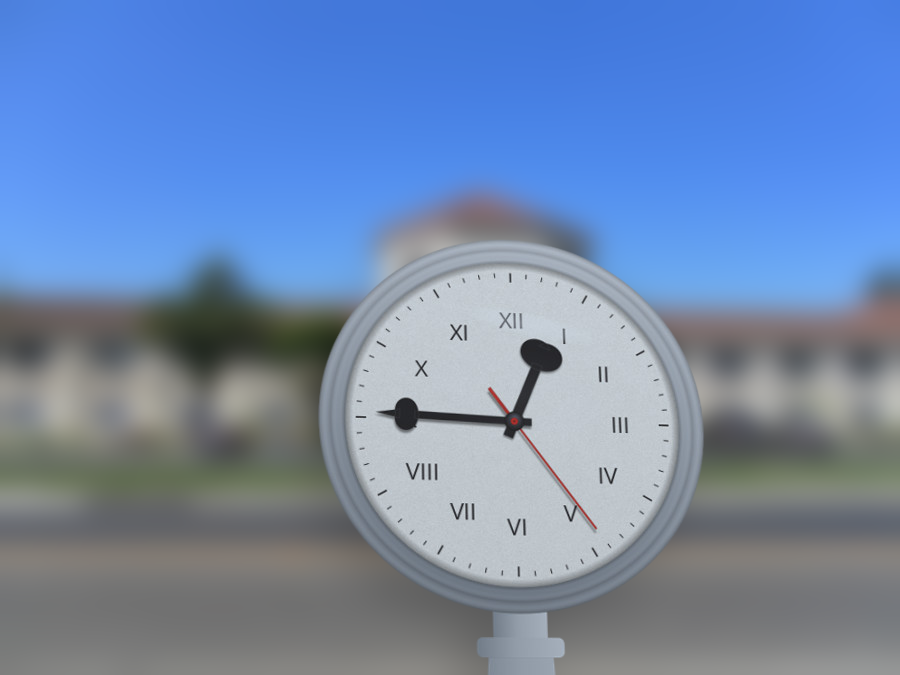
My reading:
12 h 45 min 24 s
